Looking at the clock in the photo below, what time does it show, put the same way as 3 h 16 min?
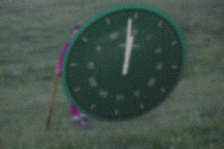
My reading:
11 h 59 min
